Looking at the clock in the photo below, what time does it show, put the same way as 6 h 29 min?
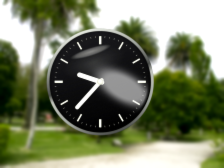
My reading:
9 h 37 min
